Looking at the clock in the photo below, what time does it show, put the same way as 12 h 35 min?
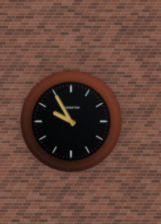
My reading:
9 h 55 min
